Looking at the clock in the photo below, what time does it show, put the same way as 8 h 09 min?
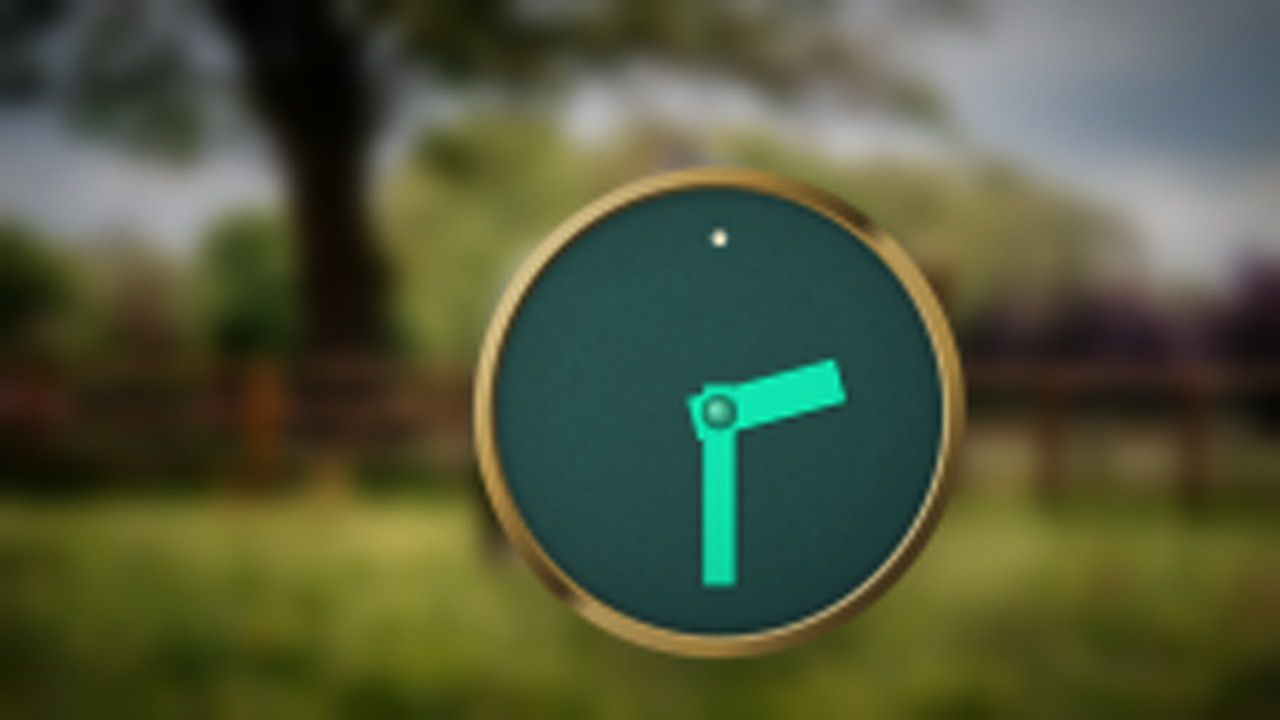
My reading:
2 h 30 min
